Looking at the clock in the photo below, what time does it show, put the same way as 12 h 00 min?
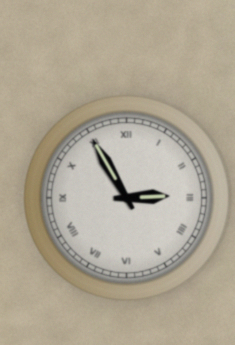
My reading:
2 h 55 min
